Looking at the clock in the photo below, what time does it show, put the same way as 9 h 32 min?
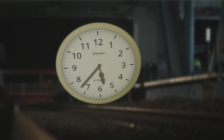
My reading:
5 h 37 min
